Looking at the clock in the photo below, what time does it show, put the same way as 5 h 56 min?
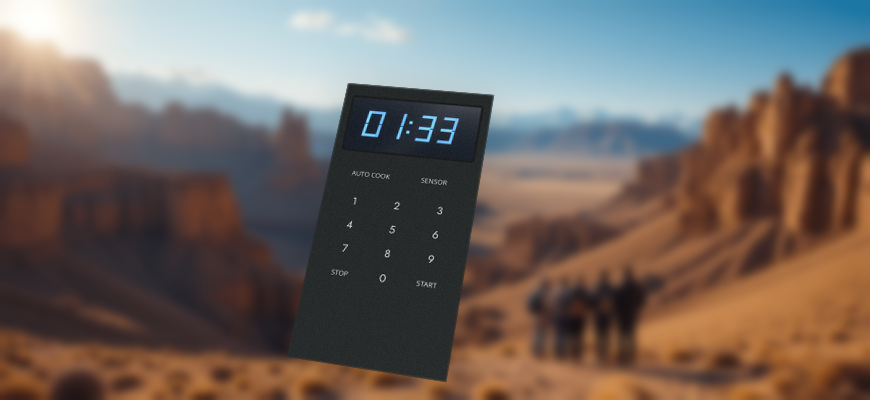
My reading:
1 h 33 min
